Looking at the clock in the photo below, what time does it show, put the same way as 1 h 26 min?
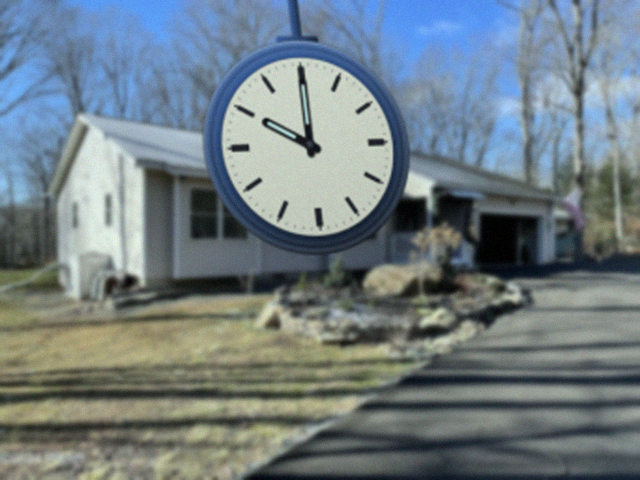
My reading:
10 h 00 min
